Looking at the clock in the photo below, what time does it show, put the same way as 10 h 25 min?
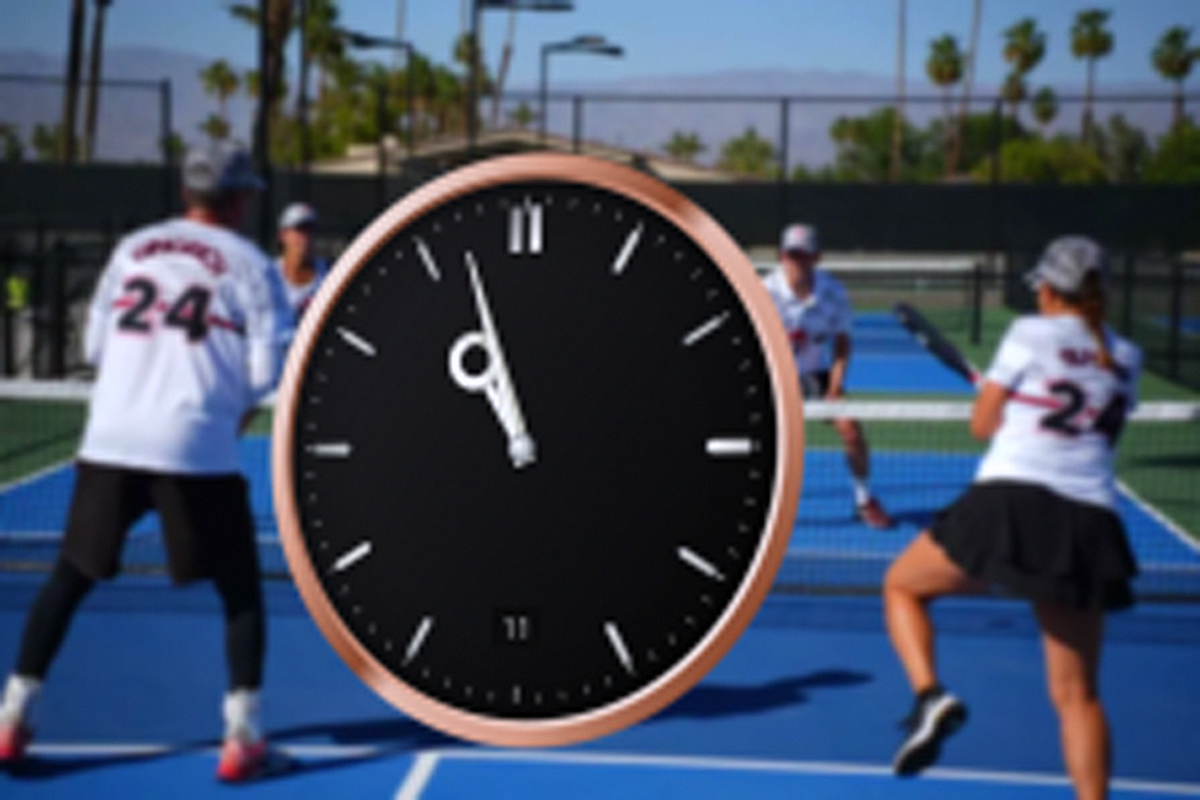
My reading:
10 h 57 min
